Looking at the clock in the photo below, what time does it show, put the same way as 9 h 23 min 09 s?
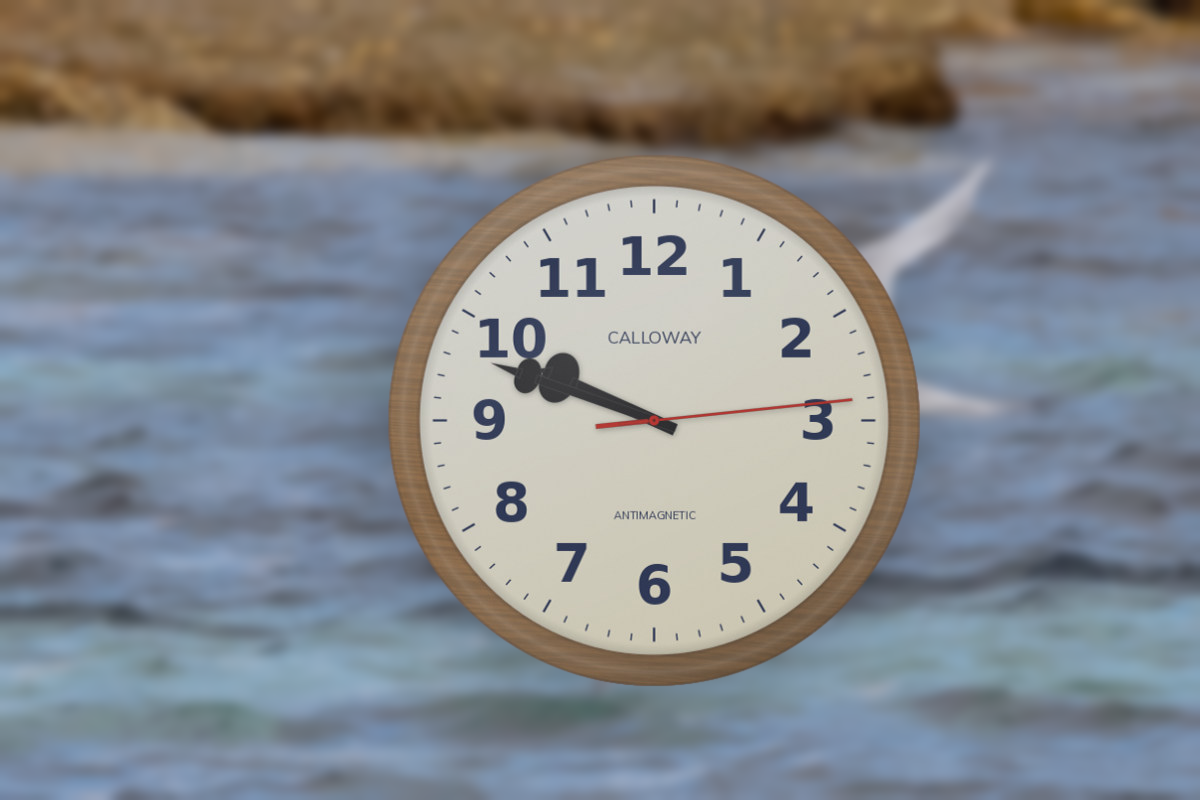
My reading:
9 h 48 min 14 s
